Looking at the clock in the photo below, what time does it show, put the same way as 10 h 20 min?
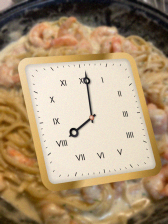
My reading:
8 h 01 min
